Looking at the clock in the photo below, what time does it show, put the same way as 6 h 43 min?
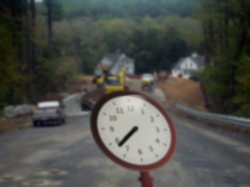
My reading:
7 h 38 min
